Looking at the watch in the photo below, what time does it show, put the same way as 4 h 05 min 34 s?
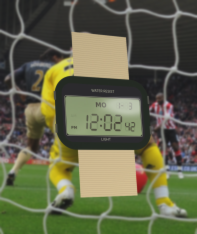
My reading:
12 h 02 min 42 s
